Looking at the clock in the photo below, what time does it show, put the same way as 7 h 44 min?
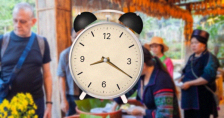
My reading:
8 h 20 min
